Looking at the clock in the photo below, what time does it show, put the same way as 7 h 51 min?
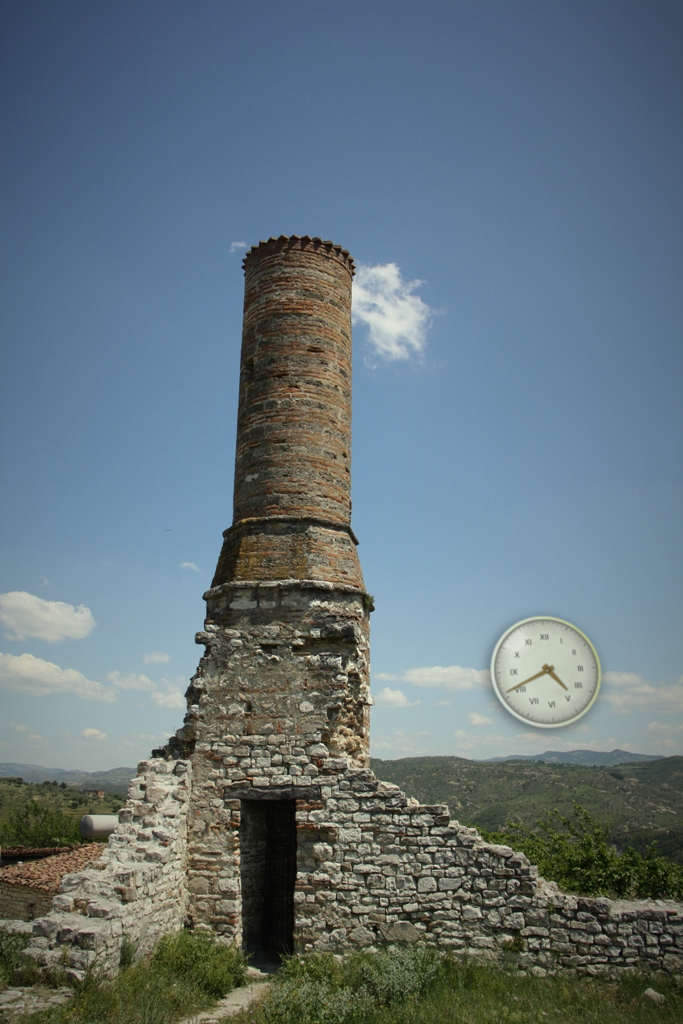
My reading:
4 h 41 min
